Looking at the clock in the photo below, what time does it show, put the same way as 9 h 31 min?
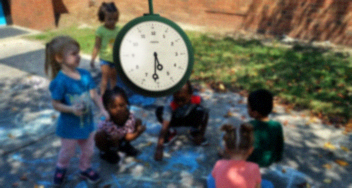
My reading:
5 h 31 min
